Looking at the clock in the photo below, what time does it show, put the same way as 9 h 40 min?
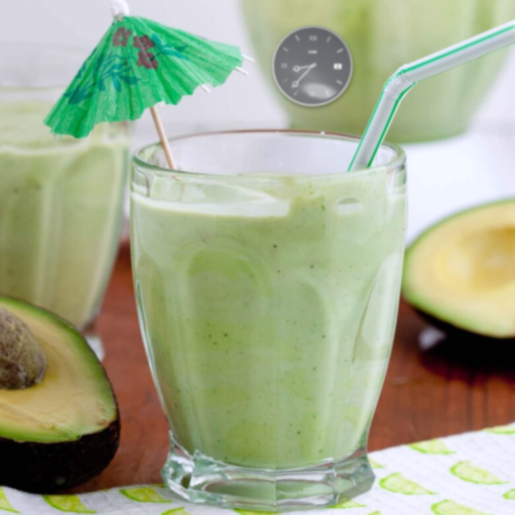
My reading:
8 h 37 min
